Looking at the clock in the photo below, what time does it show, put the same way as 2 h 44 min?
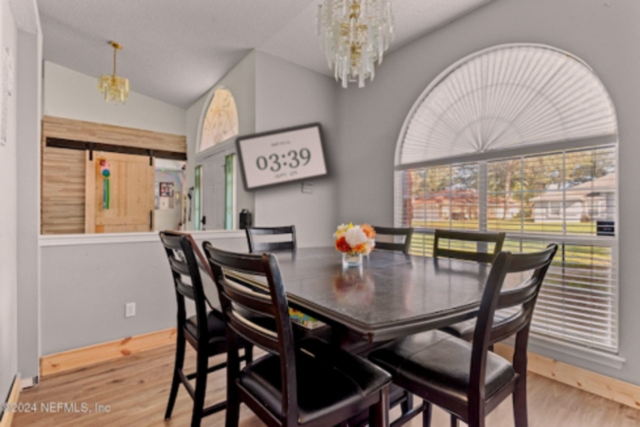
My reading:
3 h 39 min
